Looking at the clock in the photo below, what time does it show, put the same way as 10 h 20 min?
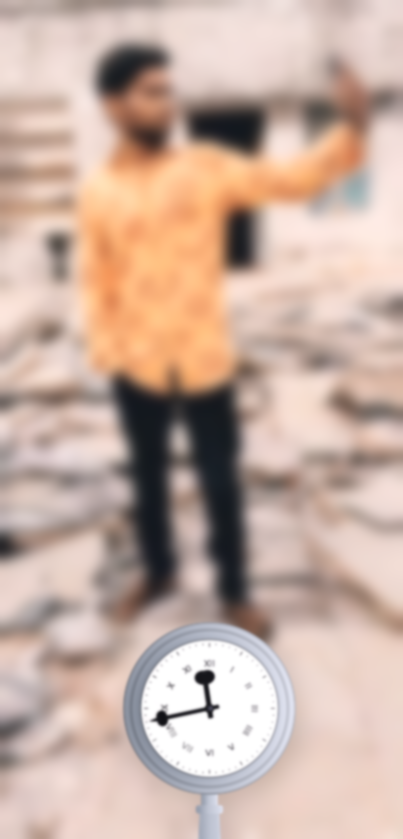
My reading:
11 h 43 min
